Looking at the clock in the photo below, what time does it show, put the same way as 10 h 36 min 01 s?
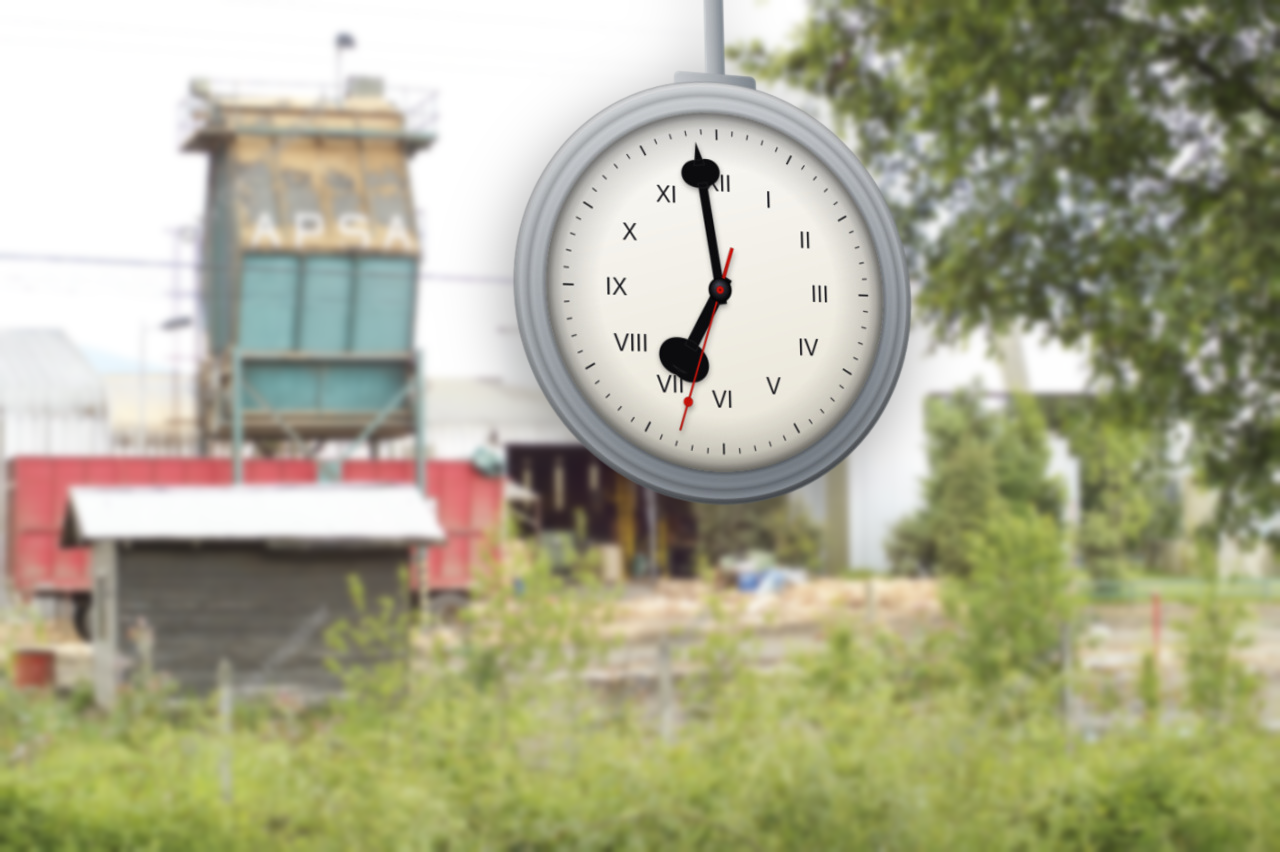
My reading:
6 h 58 min 33 s
